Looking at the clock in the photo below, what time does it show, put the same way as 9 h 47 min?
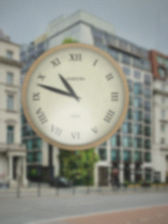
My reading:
10 h 48 min
